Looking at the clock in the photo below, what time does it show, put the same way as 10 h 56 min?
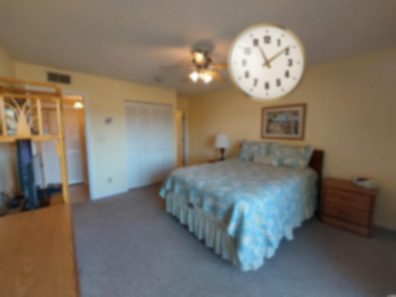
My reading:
11 h 09 min
